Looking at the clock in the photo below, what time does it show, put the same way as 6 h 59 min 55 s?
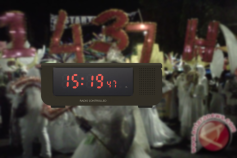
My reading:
15 h 19 min 47 s
